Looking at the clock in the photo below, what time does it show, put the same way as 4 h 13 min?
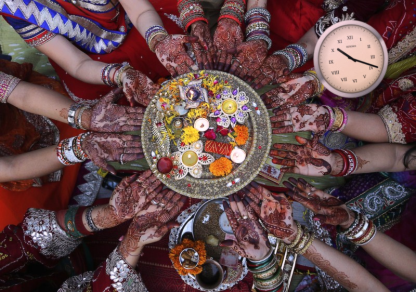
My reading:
10 h 19 min
